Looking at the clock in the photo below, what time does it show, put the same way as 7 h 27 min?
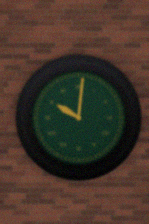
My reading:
10 h 01 min
